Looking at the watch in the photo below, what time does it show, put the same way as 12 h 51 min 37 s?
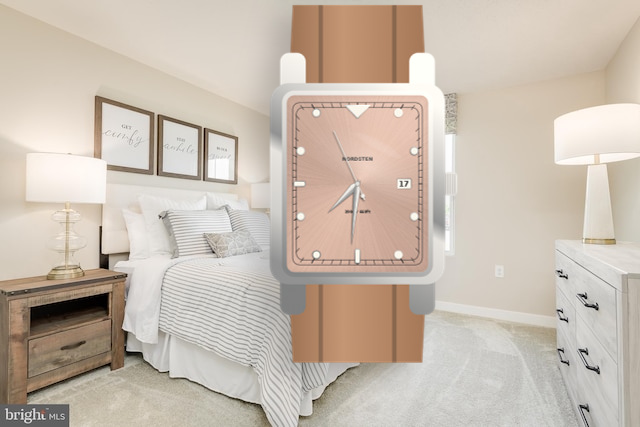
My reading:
7 h 30 min 56 s
